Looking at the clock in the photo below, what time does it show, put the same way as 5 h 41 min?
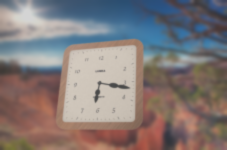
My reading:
6 h 17 min
